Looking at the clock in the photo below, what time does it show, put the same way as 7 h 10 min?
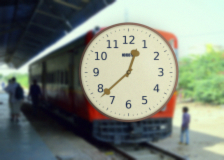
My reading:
12 h 38 min
